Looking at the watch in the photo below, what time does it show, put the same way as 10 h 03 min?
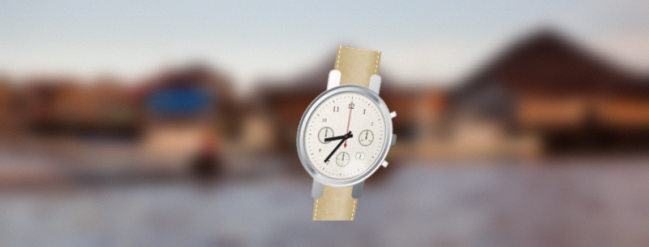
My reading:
8 h 36 min
